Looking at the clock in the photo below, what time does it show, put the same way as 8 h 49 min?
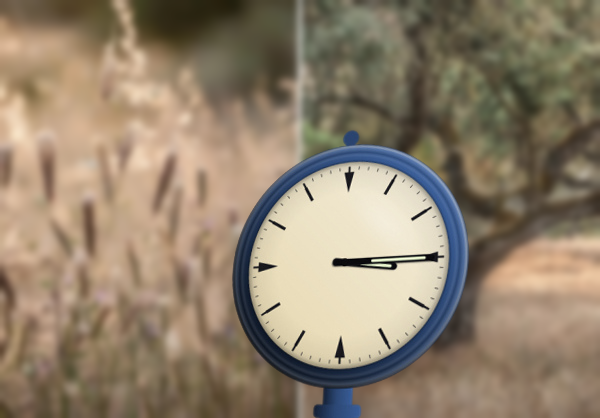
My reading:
3 h 15 min
